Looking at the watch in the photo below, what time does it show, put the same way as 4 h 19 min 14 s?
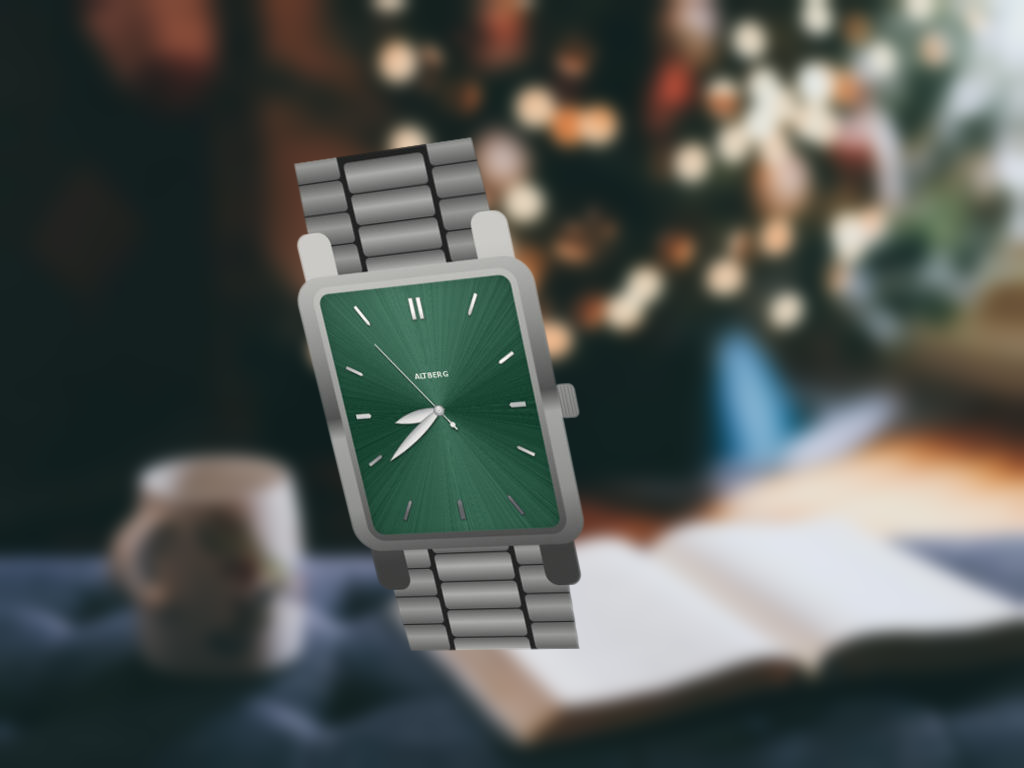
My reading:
8 h 38 min 54 s
